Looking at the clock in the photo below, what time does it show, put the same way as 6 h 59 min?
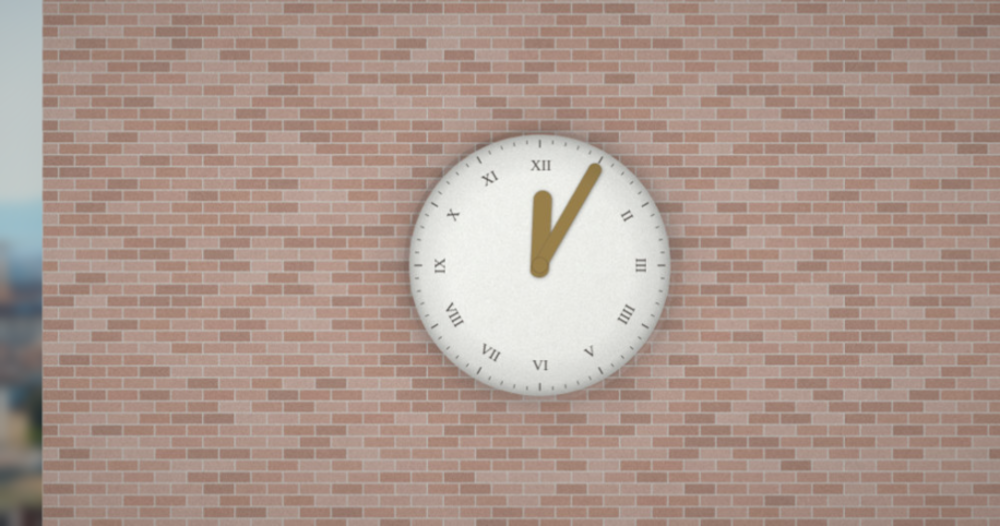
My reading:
12 h 05 min
